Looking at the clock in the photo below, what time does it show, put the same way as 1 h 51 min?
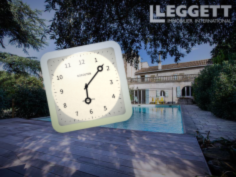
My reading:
6 h 08 min
